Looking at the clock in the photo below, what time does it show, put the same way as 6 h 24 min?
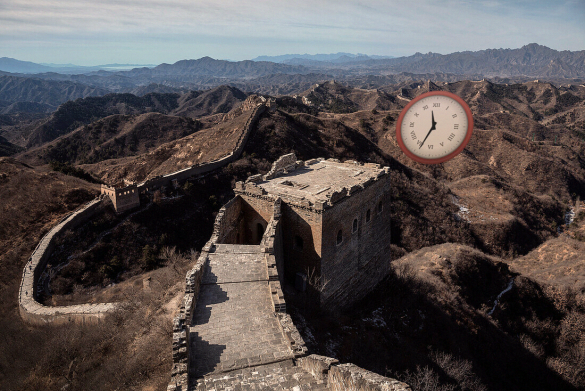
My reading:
11 h 34 min
